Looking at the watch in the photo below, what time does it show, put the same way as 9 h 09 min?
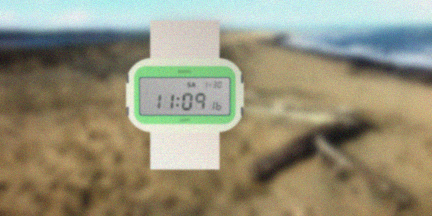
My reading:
11 h 09 min
